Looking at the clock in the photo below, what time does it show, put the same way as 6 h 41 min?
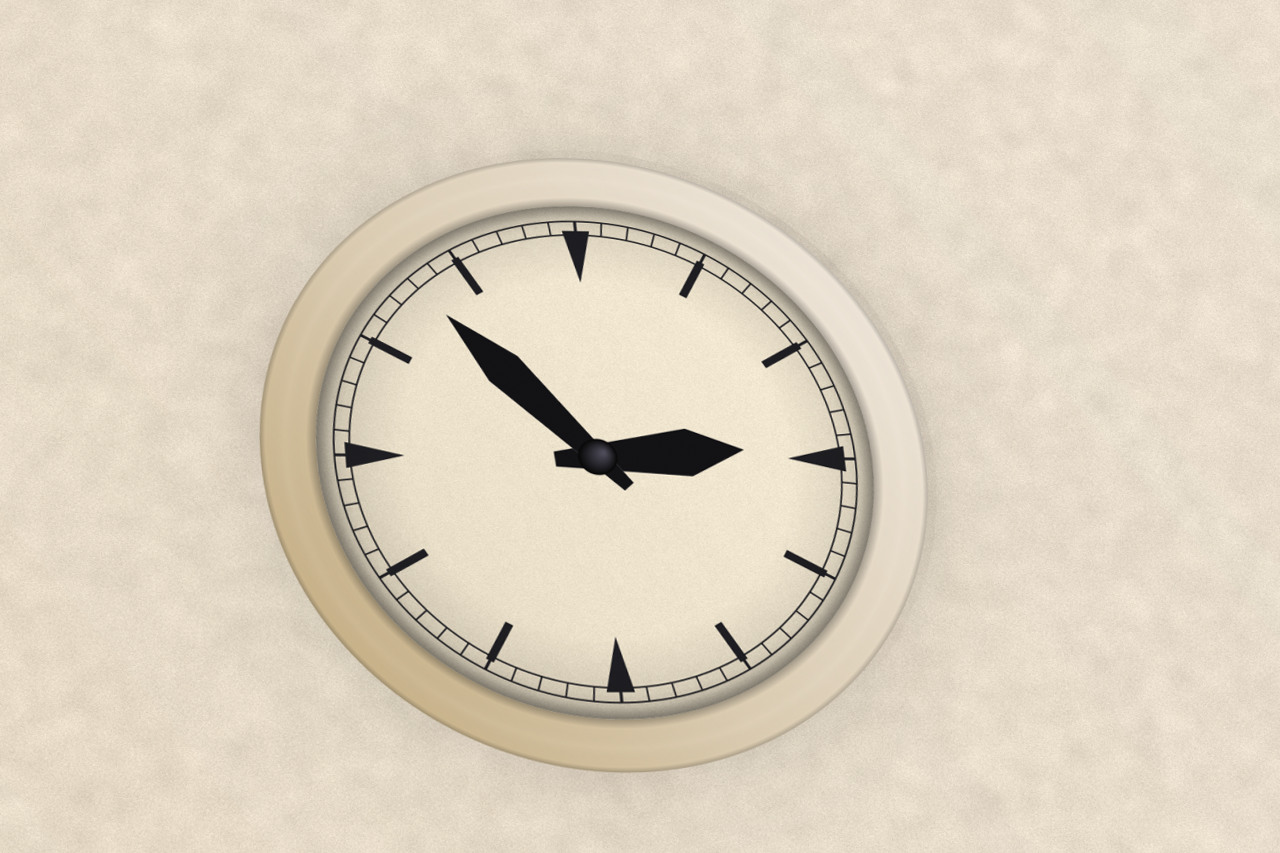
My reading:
2 h 53 min
